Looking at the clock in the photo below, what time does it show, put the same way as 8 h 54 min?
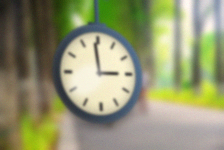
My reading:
2 h 59 min
